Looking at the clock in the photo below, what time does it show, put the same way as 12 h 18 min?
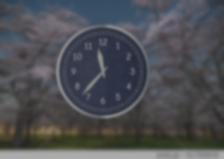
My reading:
11 h 37 min
